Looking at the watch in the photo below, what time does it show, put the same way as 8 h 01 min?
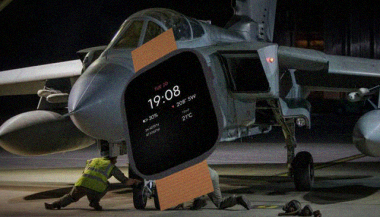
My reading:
19 h 08 min
